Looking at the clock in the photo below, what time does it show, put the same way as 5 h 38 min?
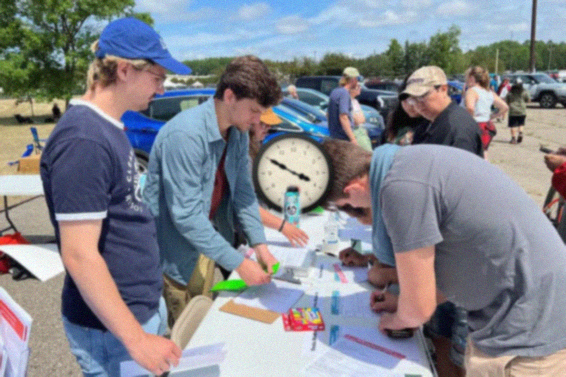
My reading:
3 h 50 min
